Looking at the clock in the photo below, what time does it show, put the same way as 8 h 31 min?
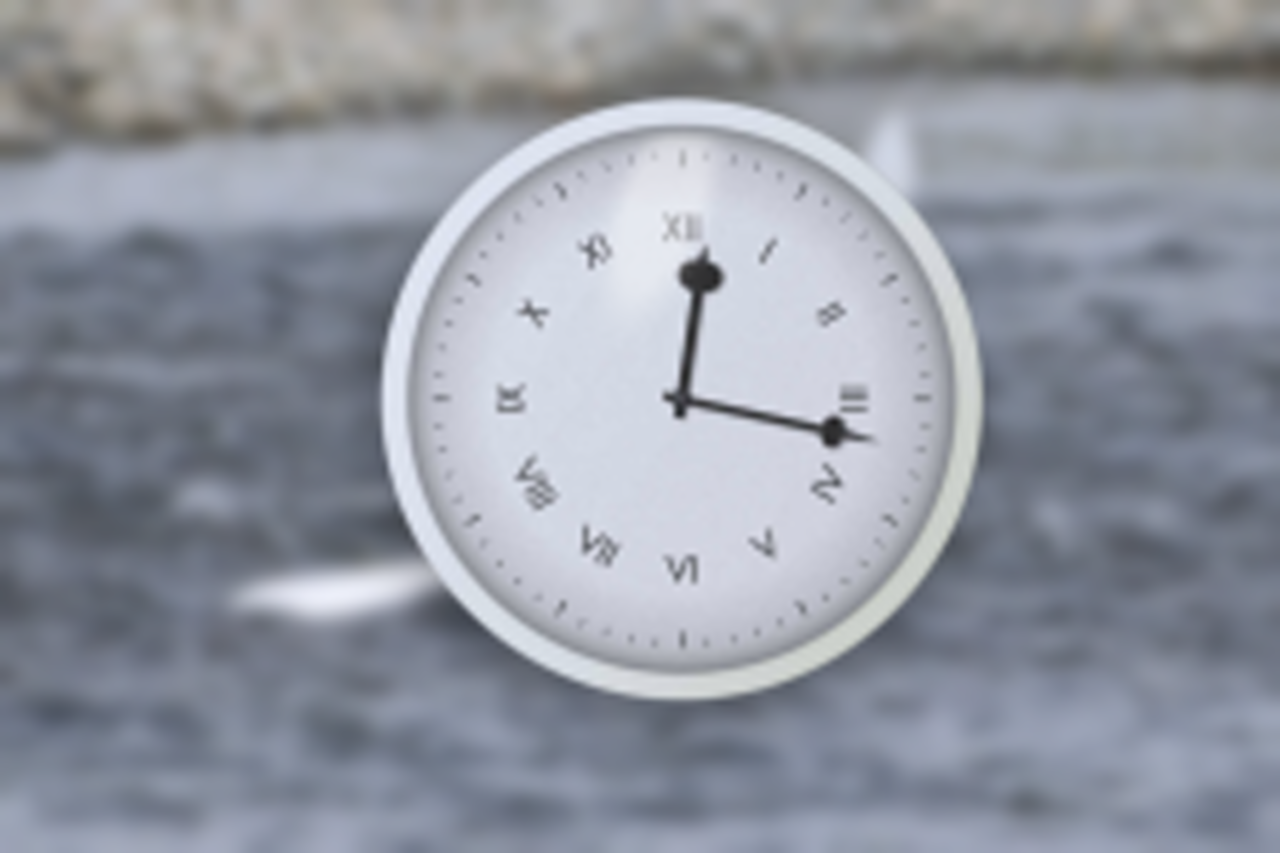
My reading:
12 h 17 min
